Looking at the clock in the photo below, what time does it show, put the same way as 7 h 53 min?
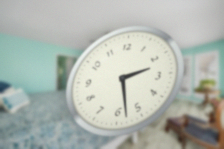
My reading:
2 h 28 min
